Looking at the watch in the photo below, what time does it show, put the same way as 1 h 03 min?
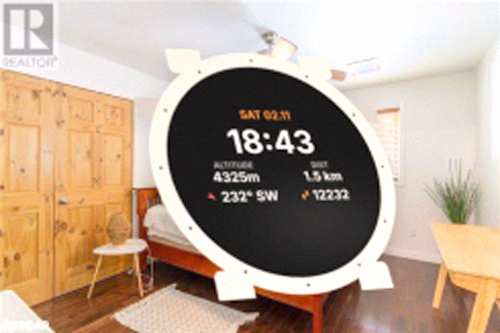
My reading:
18 h 43 min
